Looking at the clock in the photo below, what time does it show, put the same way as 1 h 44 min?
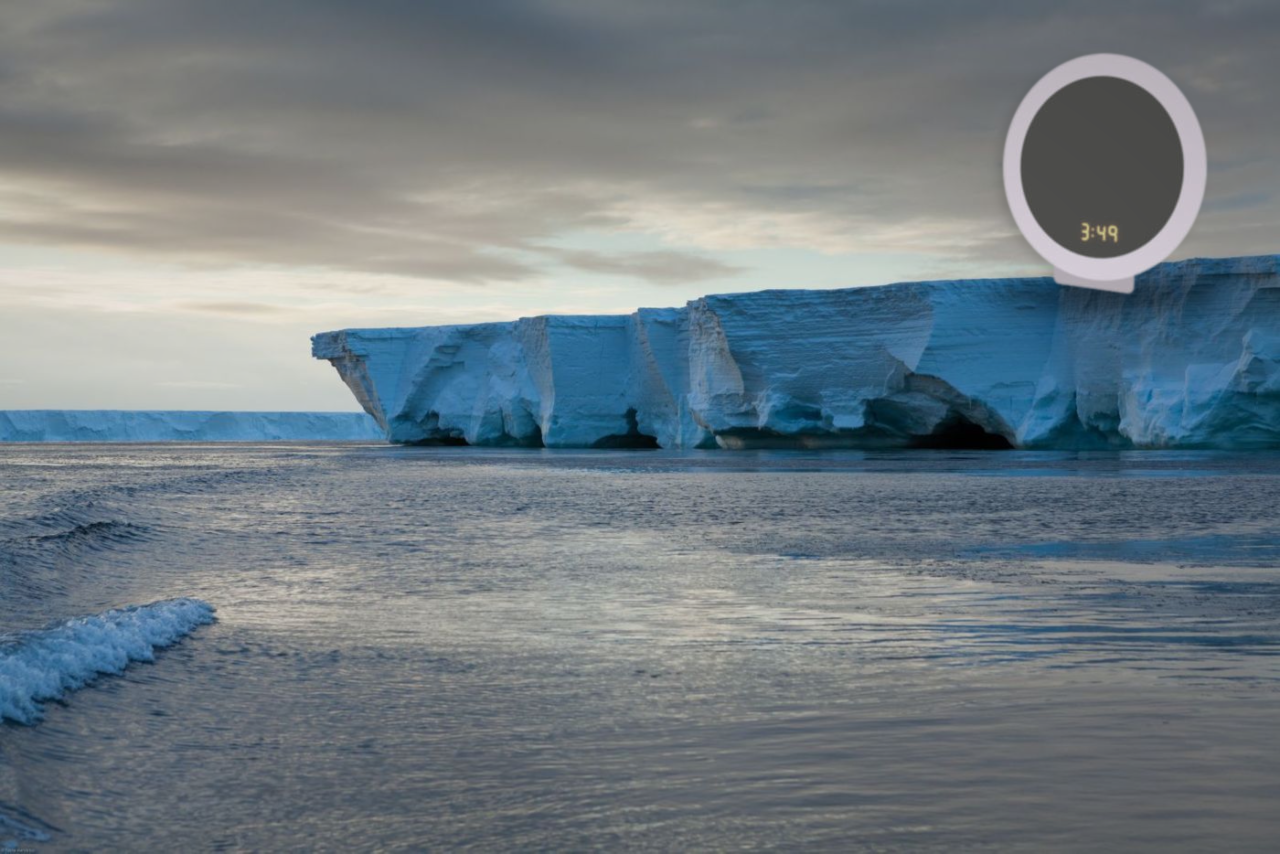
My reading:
3 h 49 min
